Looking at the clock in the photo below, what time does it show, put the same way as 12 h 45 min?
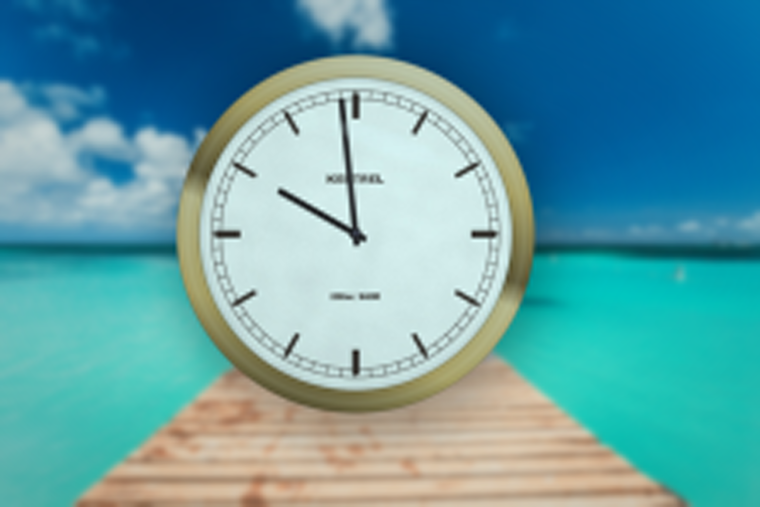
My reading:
9 h 59 min
